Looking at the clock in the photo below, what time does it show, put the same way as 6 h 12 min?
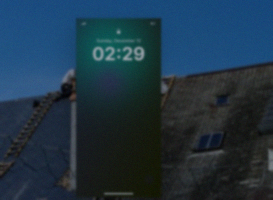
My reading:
2 h 29 min
